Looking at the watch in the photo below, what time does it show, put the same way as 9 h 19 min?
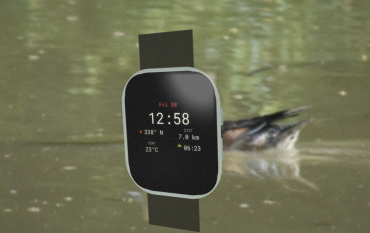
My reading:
12 h 58 min
